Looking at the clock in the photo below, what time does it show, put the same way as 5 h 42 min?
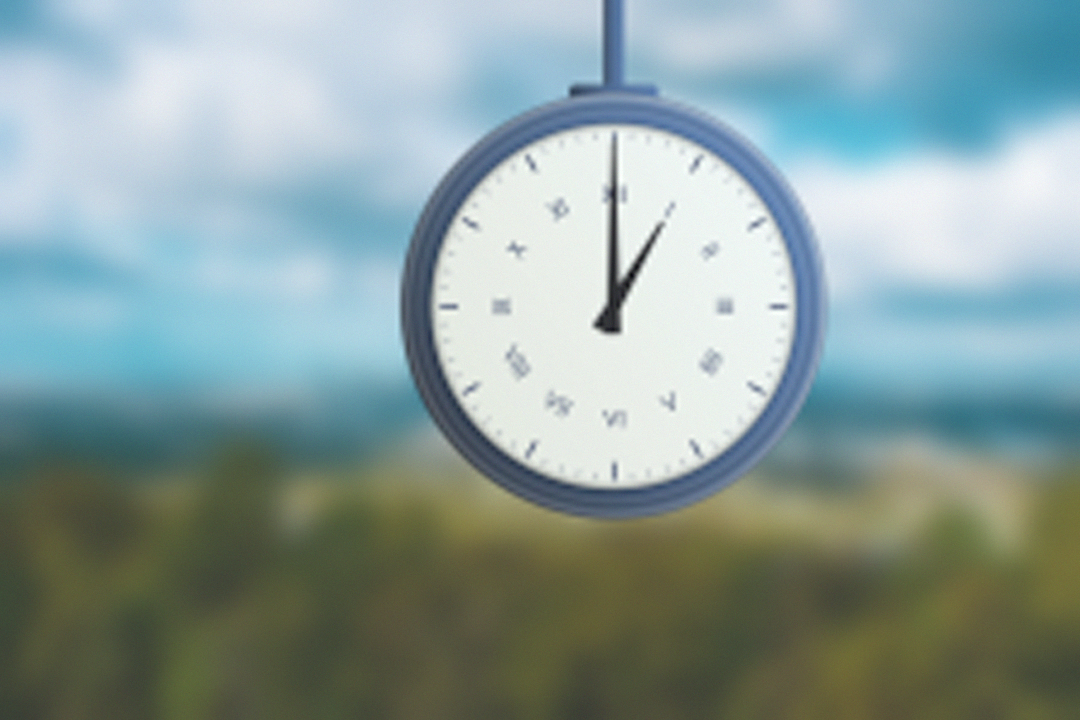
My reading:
1 h 00 min
